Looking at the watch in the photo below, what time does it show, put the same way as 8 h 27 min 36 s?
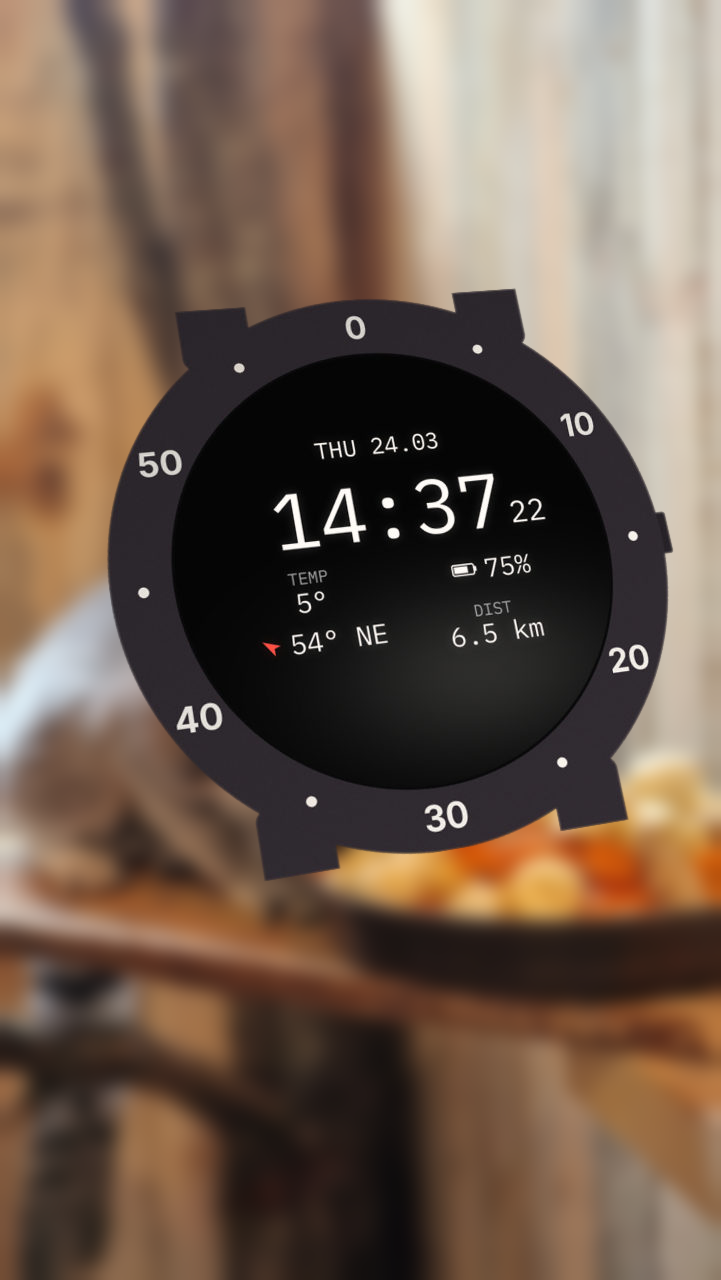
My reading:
14 h 37 min 22 s
